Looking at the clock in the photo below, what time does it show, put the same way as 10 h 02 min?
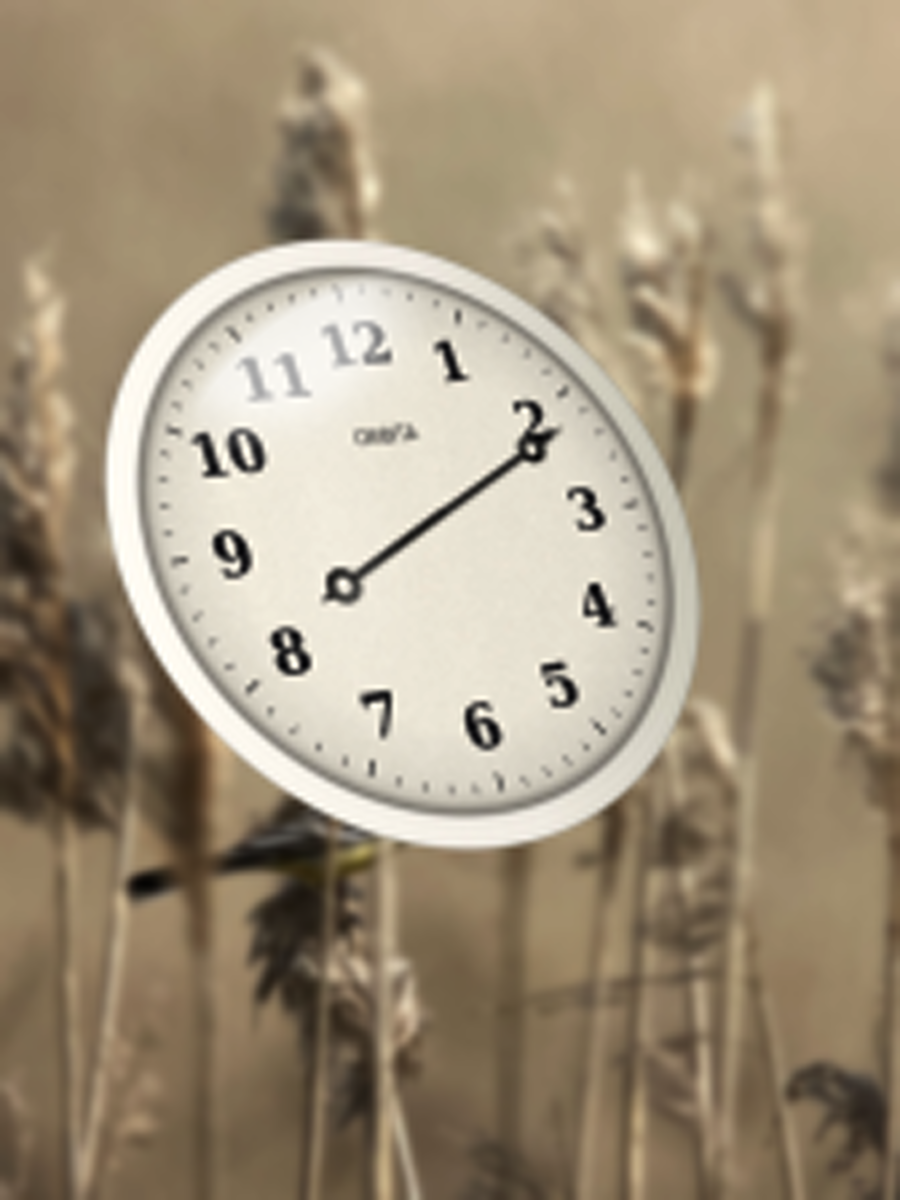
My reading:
8 h 11 min
